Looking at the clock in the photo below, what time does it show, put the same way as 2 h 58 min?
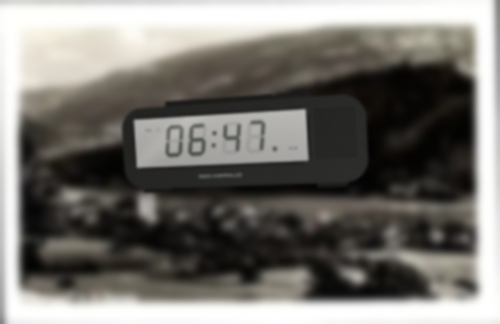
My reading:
6 h 47 min
